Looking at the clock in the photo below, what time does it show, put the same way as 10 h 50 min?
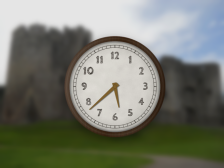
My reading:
5 h 38 min
